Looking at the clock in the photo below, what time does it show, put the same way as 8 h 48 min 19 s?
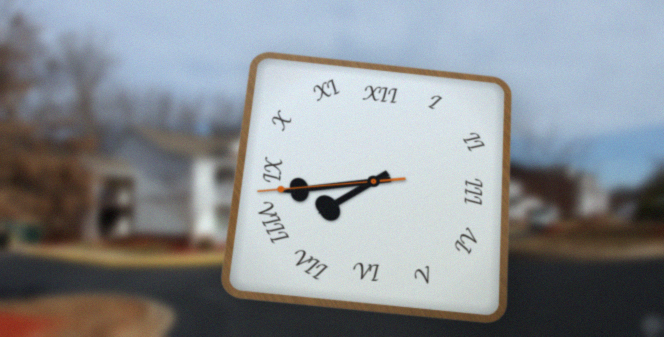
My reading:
7 h 42 min 43 s
